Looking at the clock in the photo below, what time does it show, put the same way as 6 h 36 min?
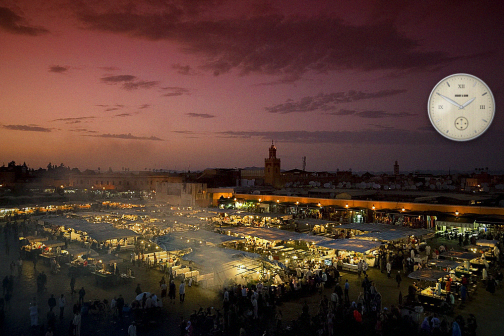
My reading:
1 h 50 min
